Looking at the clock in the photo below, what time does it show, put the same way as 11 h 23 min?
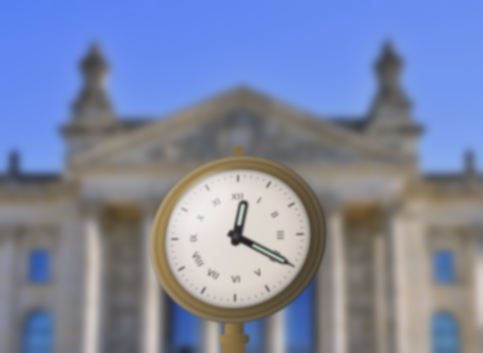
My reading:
12 h 20 min
